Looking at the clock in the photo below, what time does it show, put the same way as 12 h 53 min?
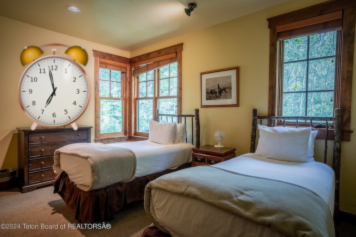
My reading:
6 h 58 min
